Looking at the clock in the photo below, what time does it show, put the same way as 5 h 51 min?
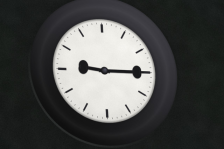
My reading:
9 h 15 min
